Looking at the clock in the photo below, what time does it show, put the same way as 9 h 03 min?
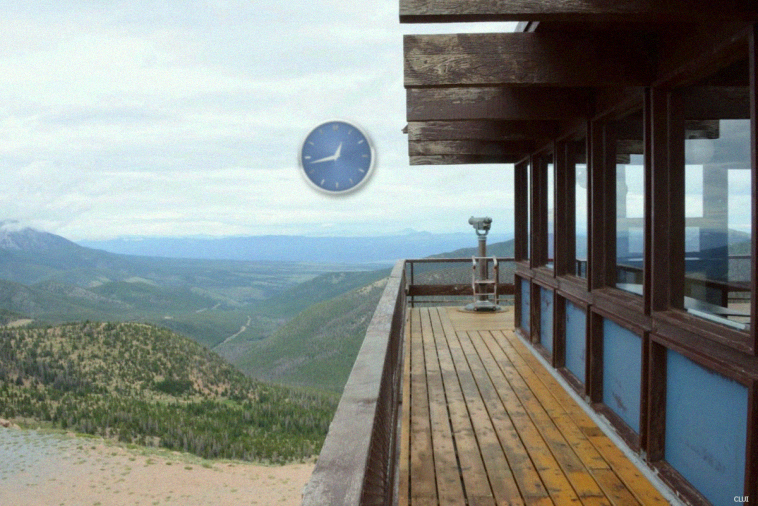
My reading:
12 h 43 min
